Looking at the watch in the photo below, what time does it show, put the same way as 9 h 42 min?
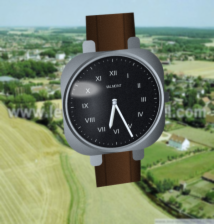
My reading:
6 h 26 min
